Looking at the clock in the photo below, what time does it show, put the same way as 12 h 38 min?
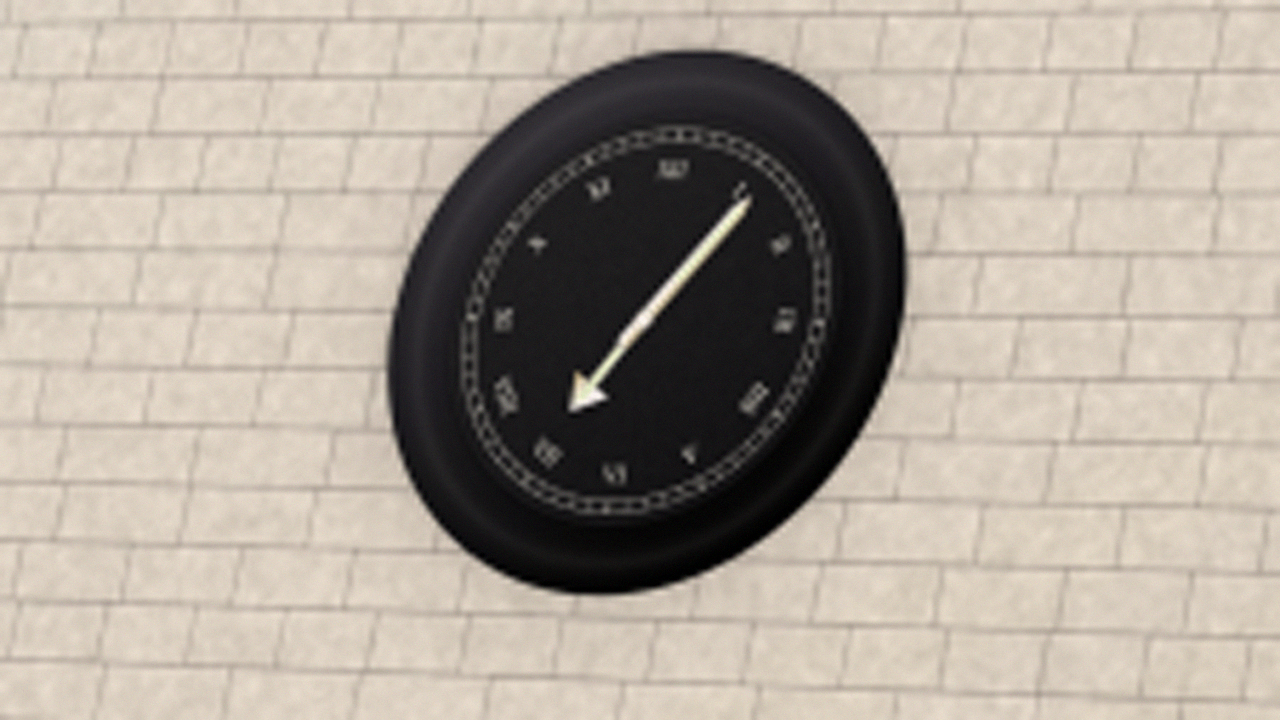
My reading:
7 h 06 min
